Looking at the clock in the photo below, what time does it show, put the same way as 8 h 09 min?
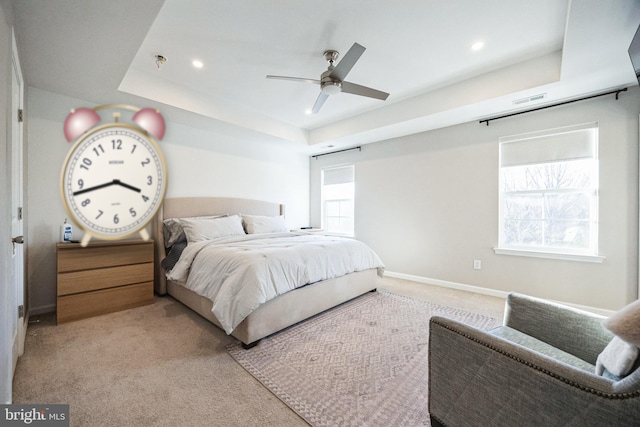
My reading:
3 h 43 min
